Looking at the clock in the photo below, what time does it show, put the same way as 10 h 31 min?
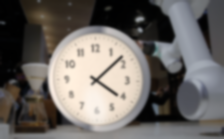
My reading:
4 h 08 min
